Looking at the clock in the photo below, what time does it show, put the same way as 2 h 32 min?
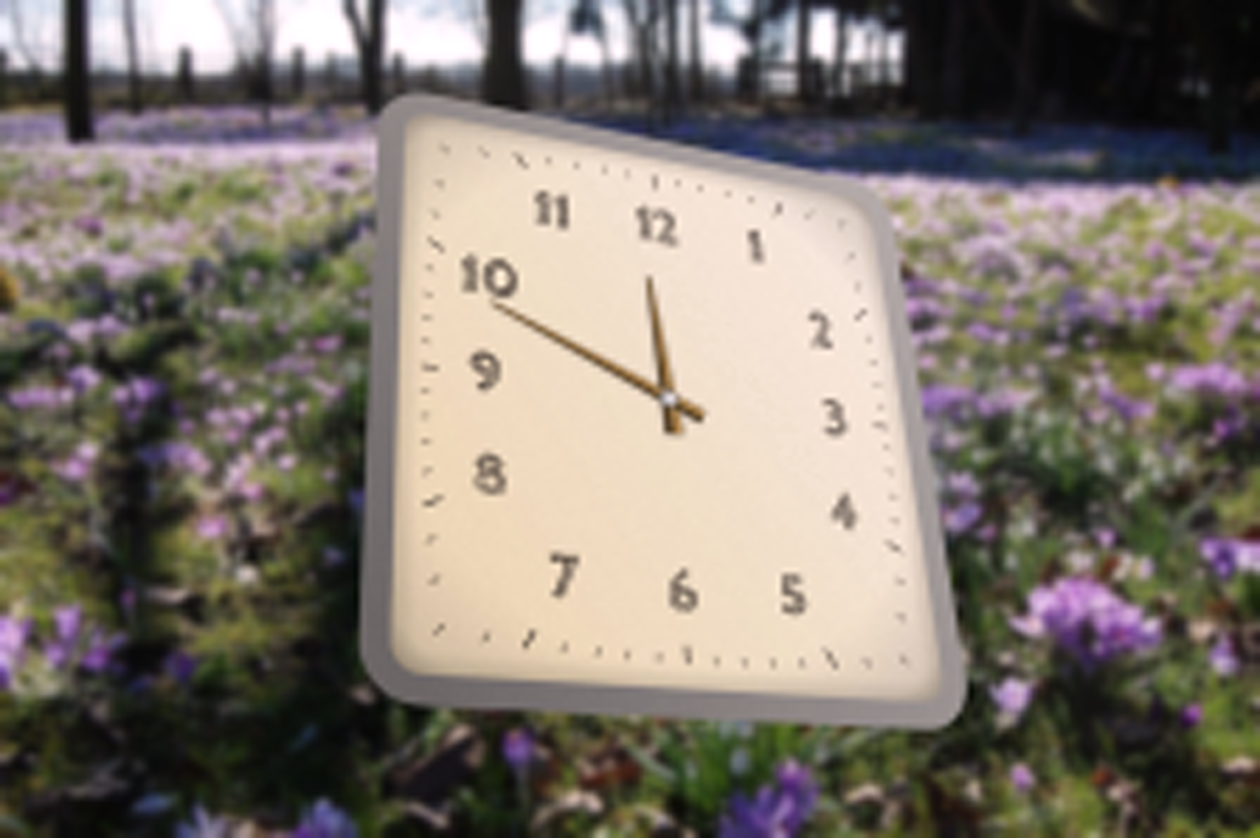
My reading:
11 h 49 min
